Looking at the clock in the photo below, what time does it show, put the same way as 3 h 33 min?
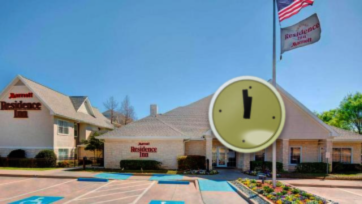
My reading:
11 h 58 min
